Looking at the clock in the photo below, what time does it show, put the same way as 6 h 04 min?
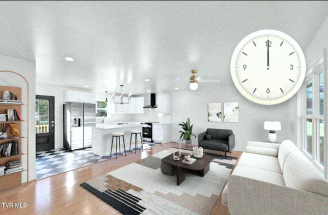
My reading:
12 h 00 min
